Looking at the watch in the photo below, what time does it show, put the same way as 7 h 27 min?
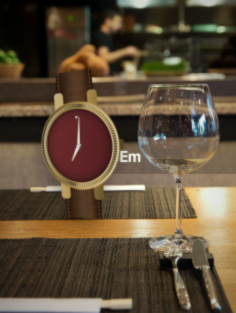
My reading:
7 h 01 min
